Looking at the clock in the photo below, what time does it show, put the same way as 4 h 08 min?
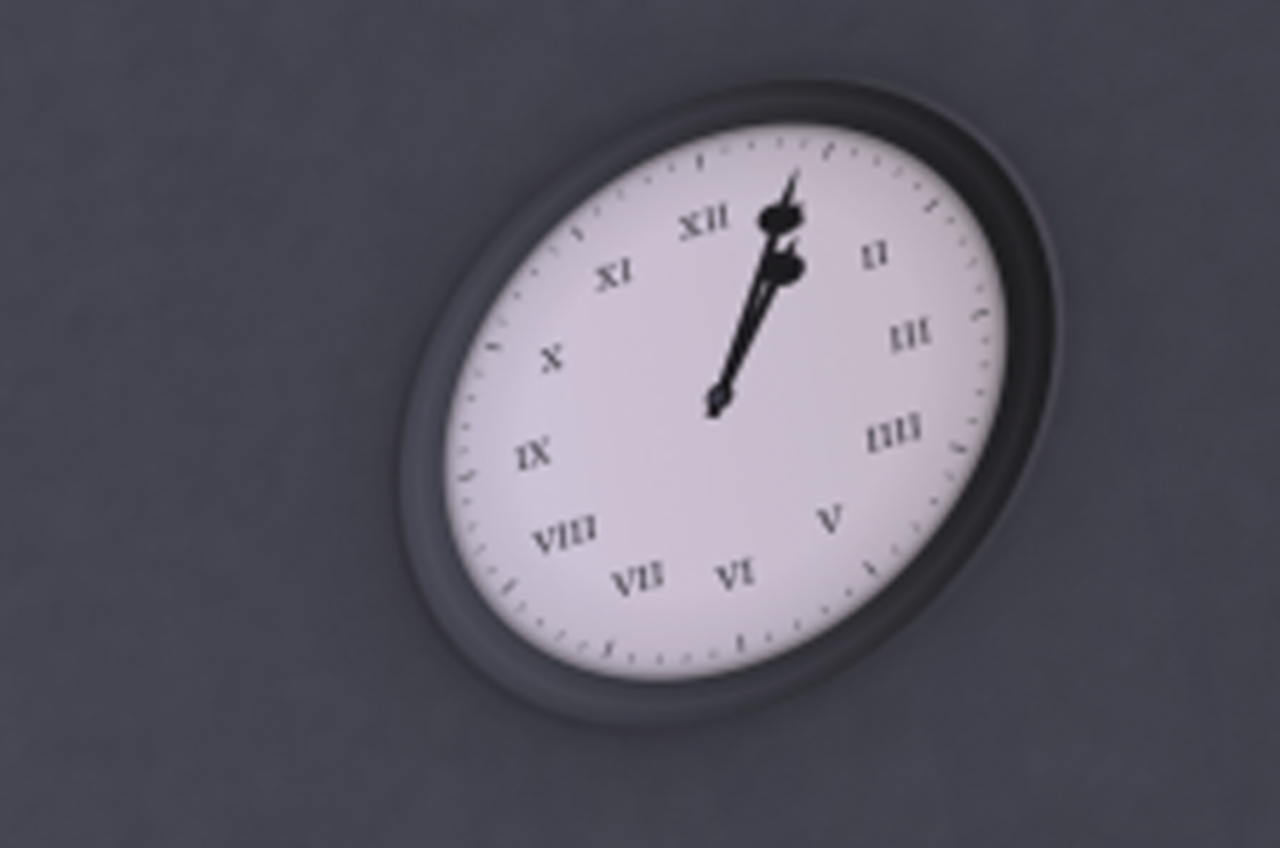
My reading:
1 h 04 min
